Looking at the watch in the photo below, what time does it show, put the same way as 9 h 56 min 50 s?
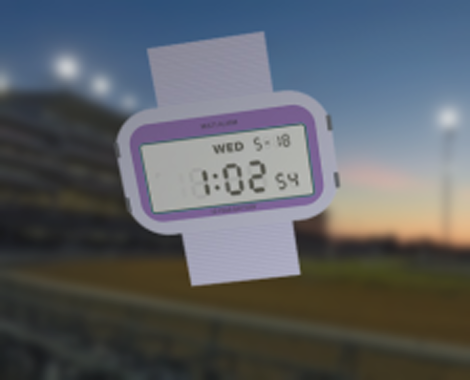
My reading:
1 h 02 min 54 s
